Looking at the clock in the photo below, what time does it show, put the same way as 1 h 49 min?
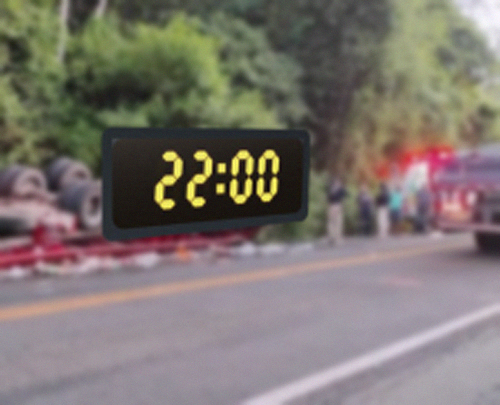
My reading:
22 h 00 min
